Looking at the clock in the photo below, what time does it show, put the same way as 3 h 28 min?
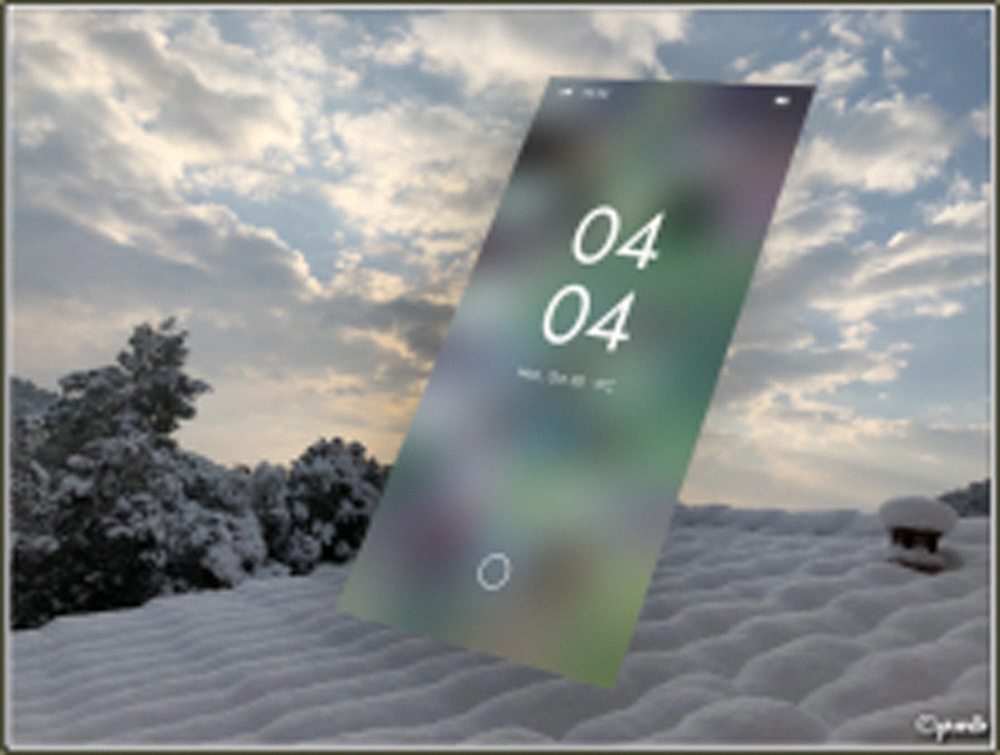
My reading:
4 h 04 min
